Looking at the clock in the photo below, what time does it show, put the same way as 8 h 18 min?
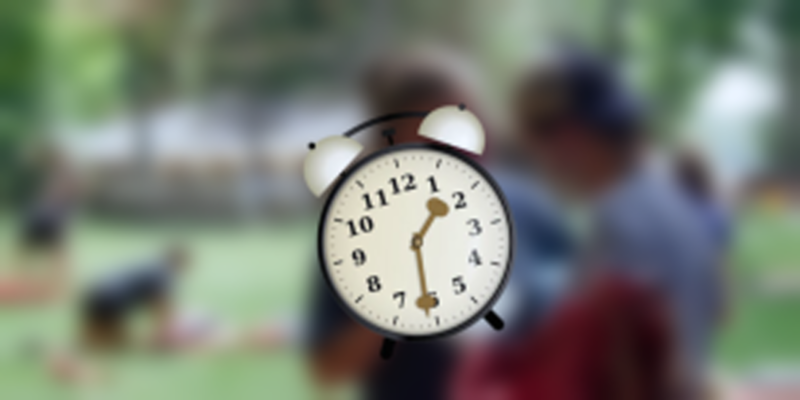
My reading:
1 h 31 min
